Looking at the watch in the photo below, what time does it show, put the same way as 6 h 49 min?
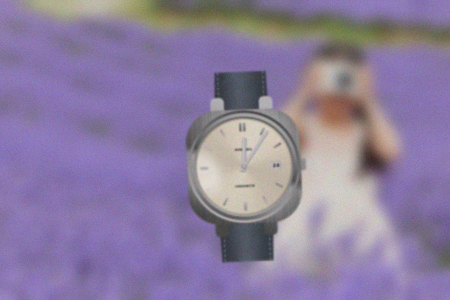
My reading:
12 h 06 min
